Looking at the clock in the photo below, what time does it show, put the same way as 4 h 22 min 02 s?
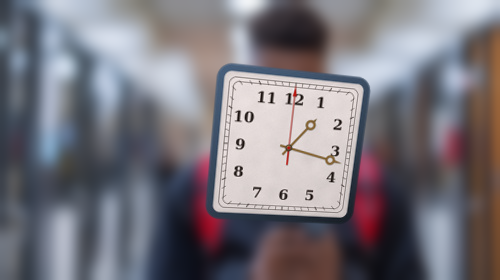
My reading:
1 h 17 min 00 s
